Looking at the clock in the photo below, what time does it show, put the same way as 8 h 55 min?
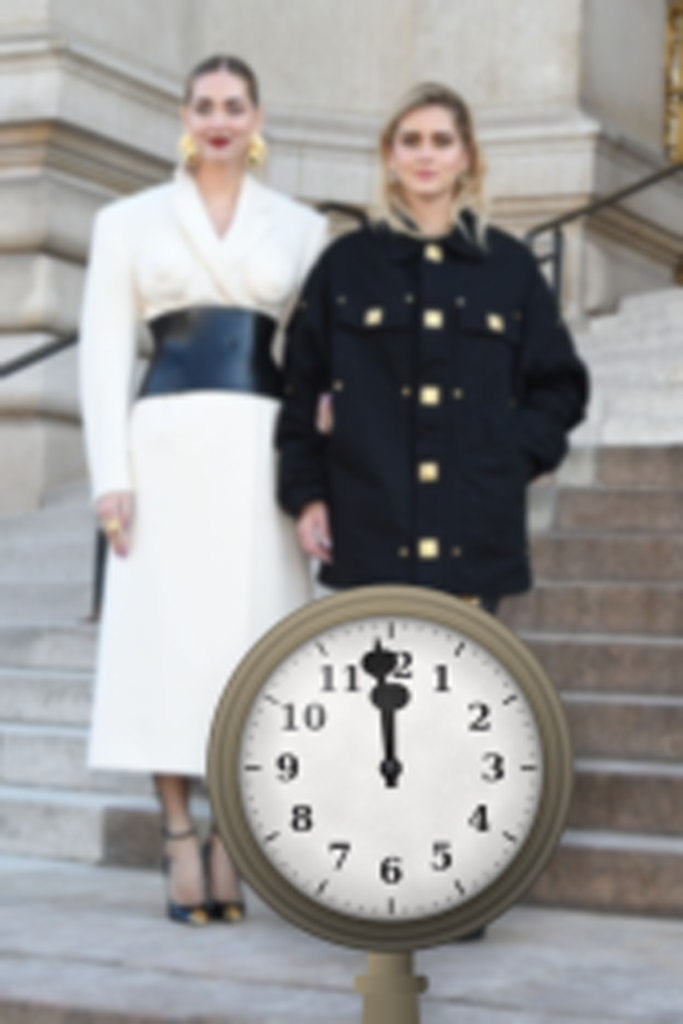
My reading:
11 h 59 min
